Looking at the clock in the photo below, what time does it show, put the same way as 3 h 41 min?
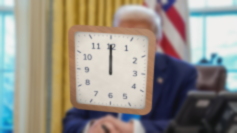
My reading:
12 h 00 min
